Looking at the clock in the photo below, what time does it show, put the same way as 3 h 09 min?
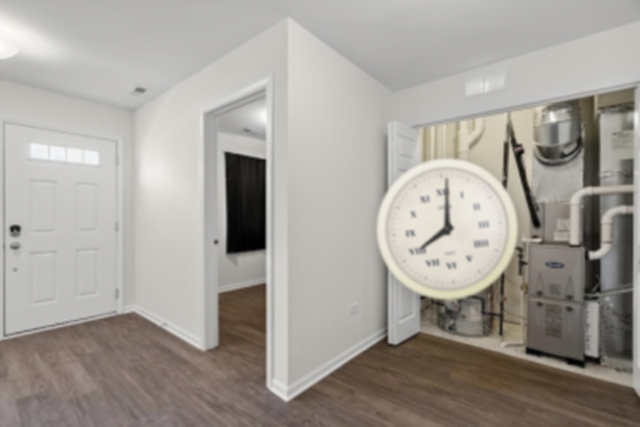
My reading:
8 h 01 min
